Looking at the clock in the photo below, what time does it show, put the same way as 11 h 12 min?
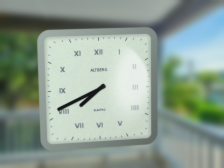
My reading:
7 h 41 min
